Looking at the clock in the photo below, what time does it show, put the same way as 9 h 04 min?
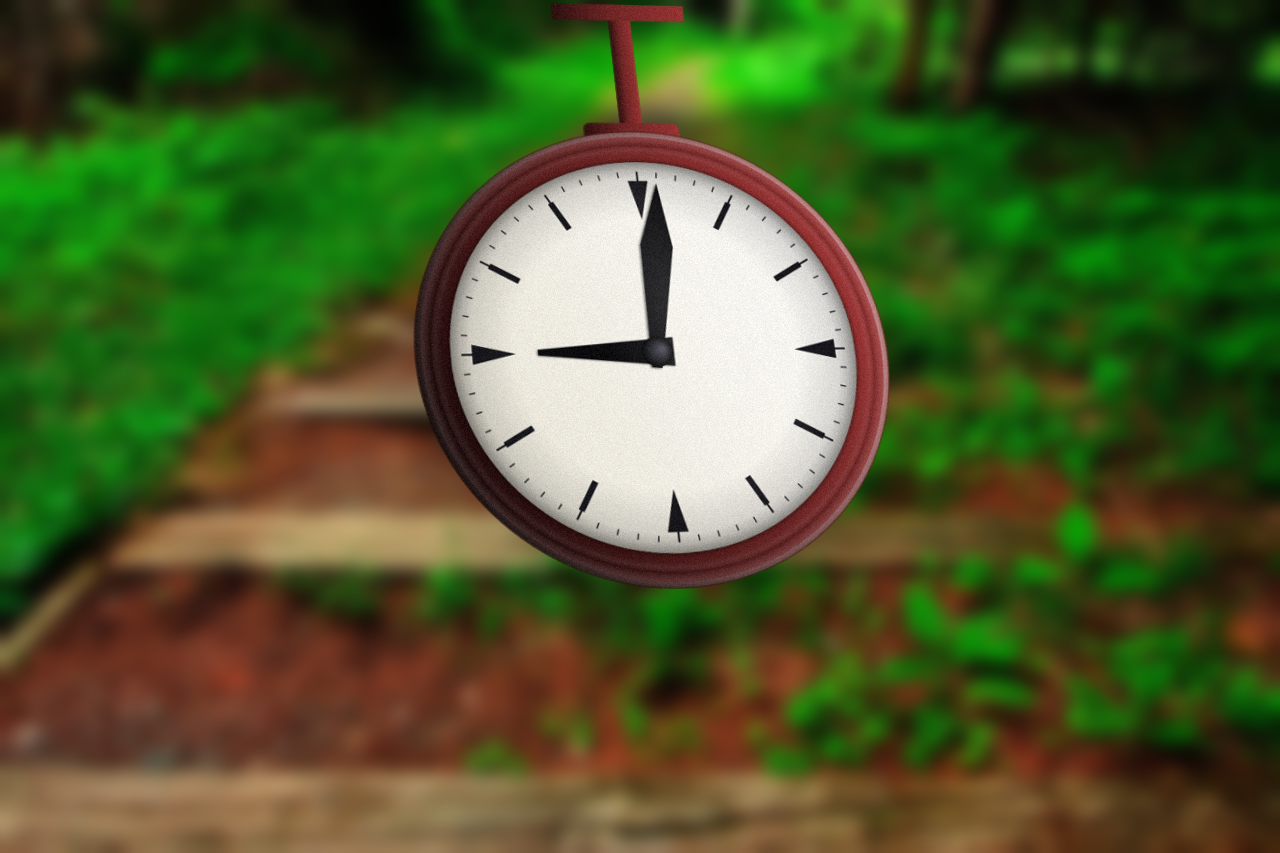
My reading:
9 h 01 min
